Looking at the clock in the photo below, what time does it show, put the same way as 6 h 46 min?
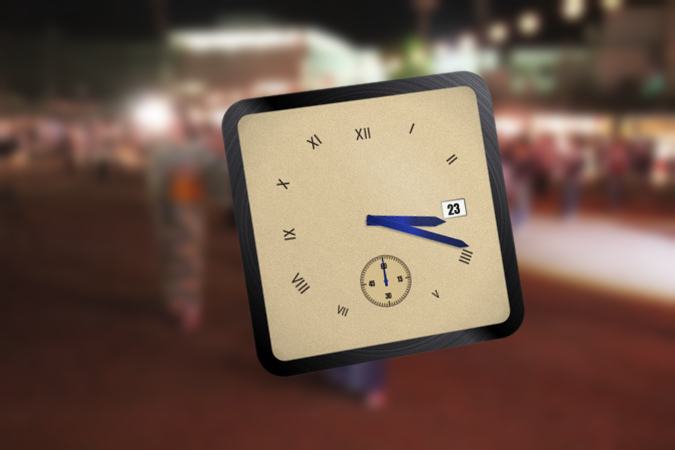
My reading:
3 h 19 min
